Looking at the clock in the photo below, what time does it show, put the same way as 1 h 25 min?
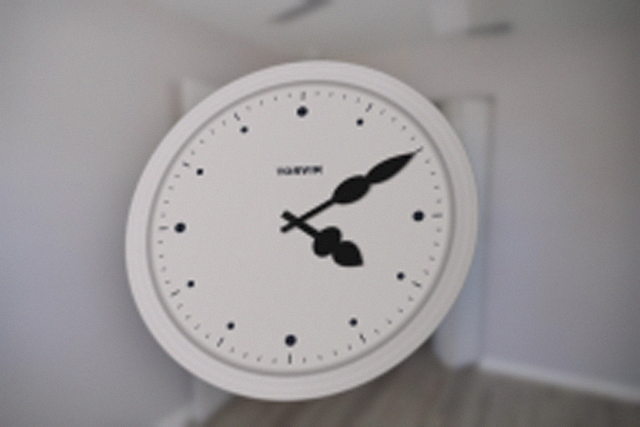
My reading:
4 h 10 min
